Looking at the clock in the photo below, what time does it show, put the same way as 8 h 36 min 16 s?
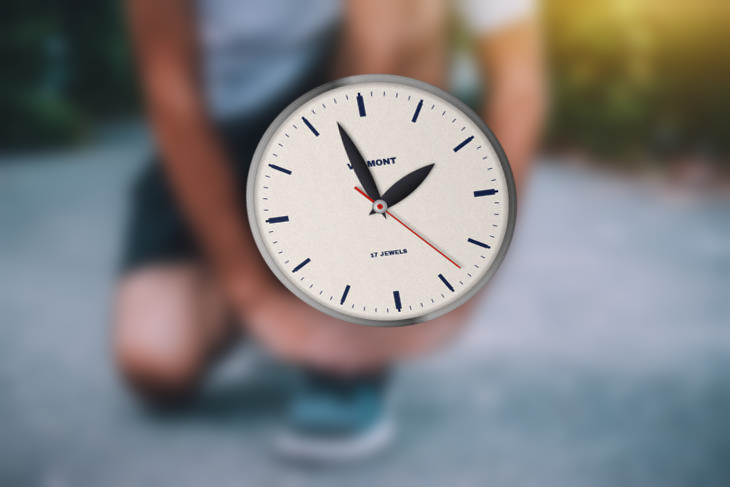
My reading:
1 h 57 min 23 s
